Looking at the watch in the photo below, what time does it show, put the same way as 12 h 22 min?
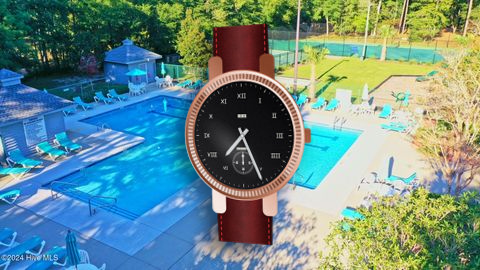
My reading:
7 h 26 min
